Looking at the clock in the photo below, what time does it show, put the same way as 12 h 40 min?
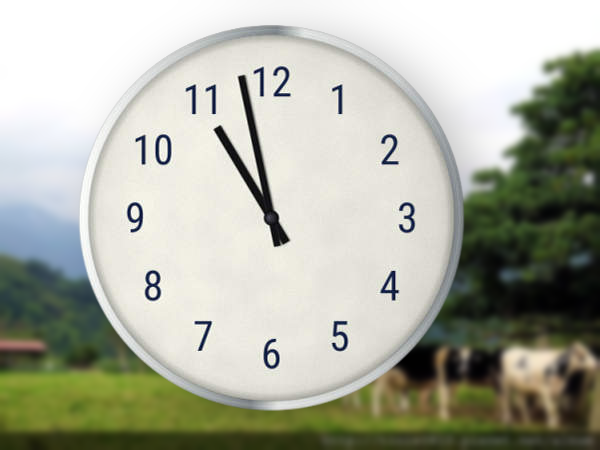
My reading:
10 h 58 min
